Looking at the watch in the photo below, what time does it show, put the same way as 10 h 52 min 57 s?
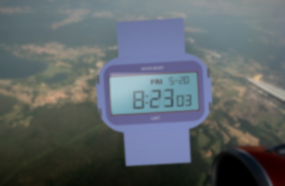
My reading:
8 h 23 min 03 s
